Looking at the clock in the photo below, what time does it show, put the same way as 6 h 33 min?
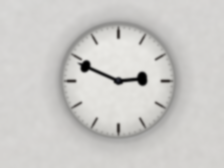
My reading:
2 h 49 min
